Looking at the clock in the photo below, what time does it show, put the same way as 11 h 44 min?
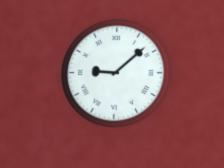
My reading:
9 h 08 min
